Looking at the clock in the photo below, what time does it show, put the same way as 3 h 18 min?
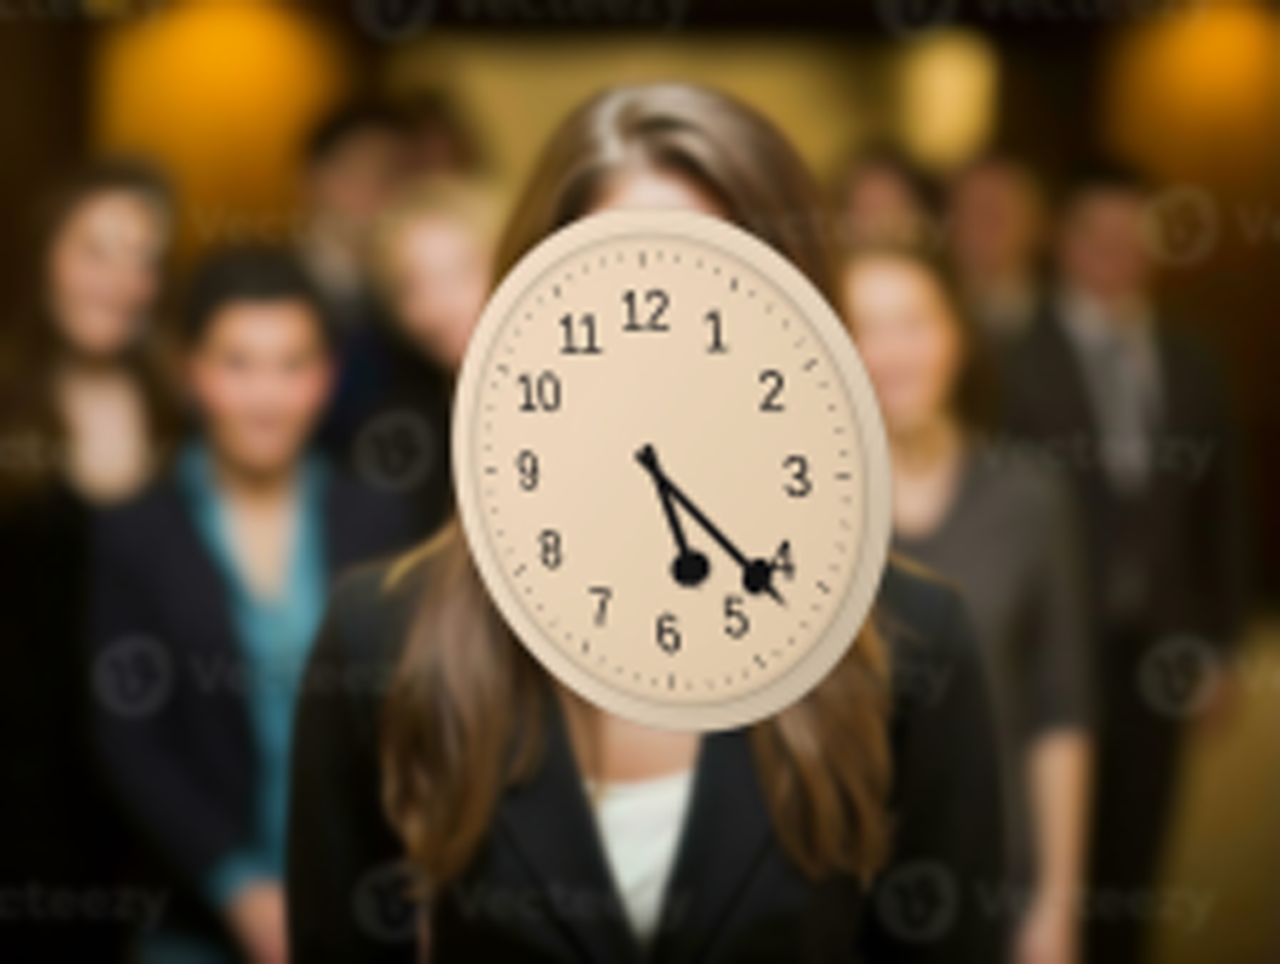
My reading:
5 h 22 min
